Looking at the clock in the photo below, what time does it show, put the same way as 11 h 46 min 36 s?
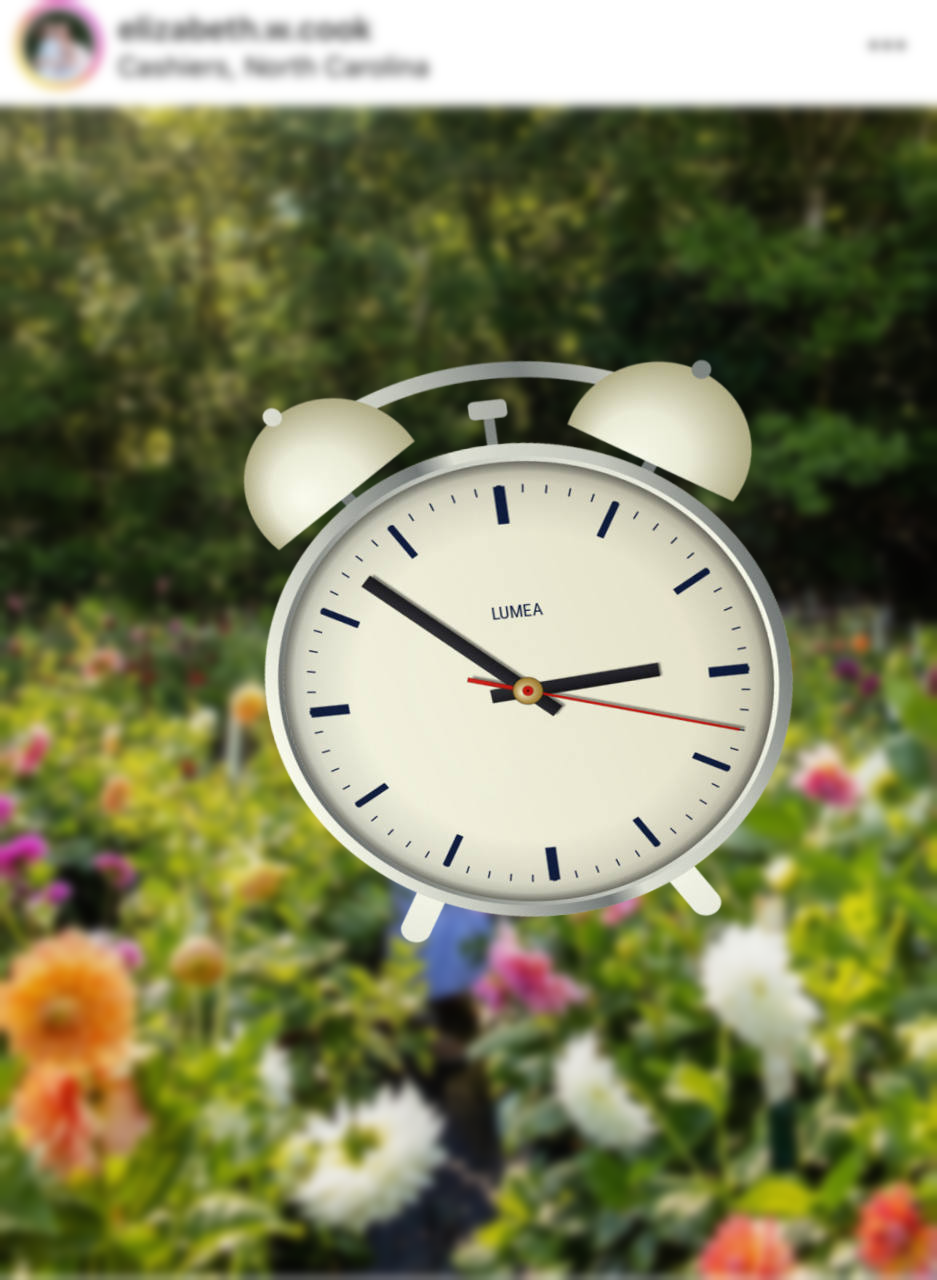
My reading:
2 h 52 min 18 s
